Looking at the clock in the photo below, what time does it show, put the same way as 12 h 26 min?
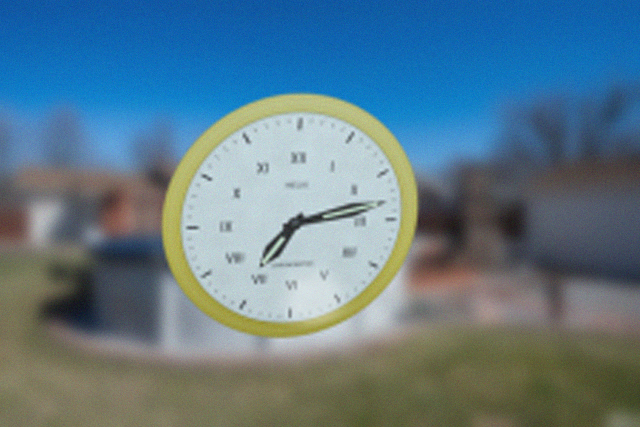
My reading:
7 h 13 min
